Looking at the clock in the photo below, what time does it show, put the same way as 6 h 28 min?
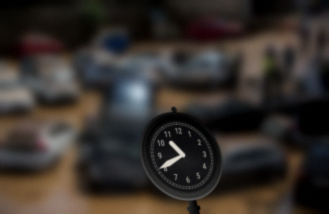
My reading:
10 h 41 min
